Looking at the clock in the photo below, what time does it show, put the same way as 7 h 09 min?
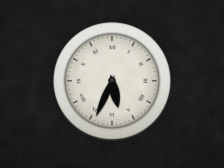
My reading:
5 h 34 min
